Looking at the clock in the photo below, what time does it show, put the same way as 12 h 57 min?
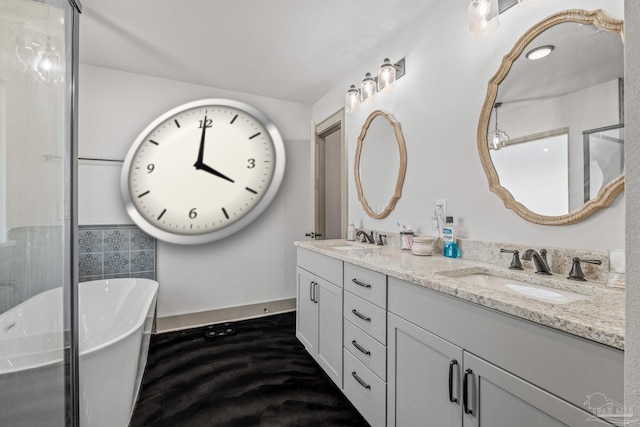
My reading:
4 h 00 min
